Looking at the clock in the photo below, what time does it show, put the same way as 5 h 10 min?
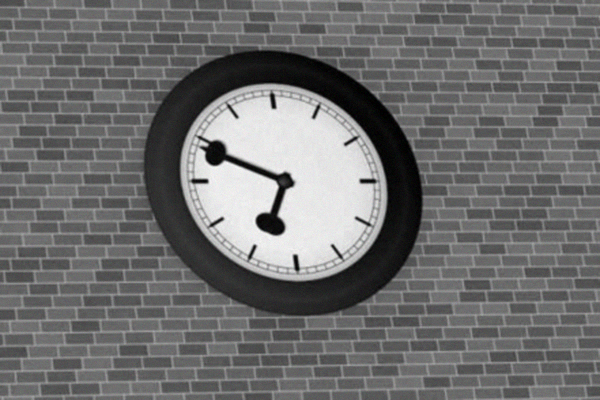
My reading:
6 h 49 min
